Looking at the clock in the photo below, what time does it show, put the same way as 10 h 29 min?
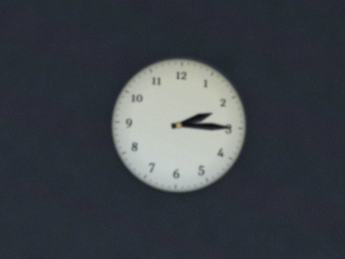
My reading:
2 h 15 min
